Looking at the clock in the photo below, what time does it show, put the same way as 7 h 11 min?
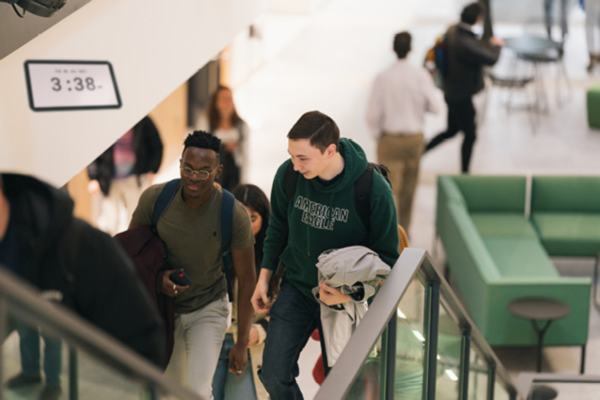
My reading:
3 h 38 min
